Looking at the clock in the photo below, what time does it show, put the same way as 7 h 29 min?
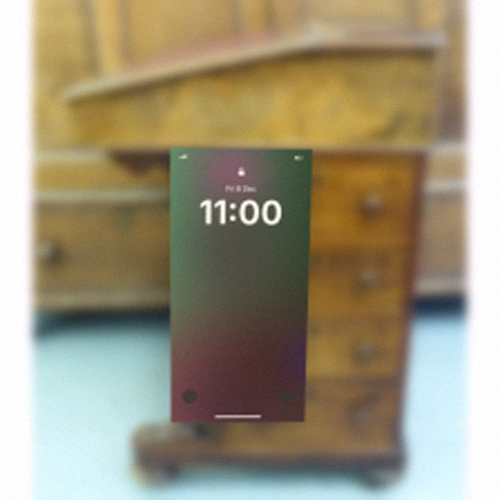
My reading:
11 h 00 min
